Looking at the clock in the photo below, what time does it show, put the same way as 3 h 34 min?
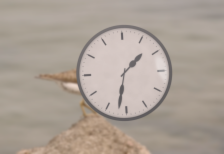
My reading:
1 h 32 min
